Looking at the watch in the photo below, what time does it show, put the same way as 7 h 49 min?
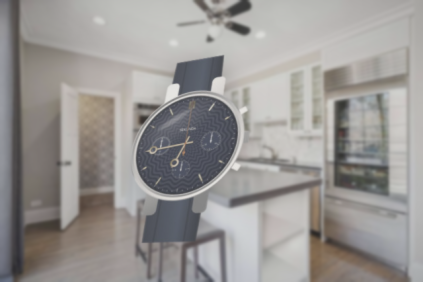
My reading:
6 h 44 min
